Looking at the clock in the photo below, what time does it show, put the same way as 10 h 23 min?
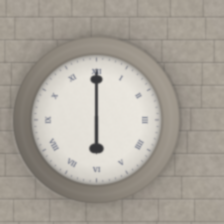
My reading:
6 h 00 min
